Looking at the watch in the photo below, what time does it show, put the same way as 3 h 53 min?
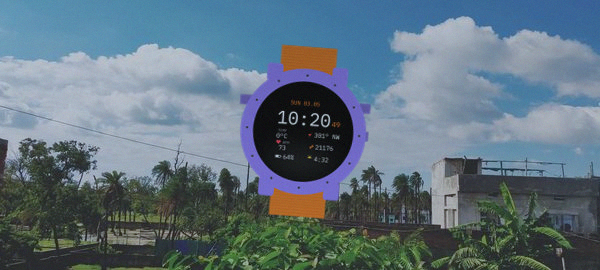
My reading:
10 h 20 min
